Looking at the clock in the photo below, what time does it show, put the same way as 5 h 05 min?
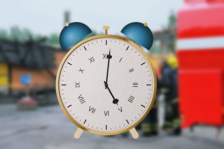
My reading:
5 h 01 min
